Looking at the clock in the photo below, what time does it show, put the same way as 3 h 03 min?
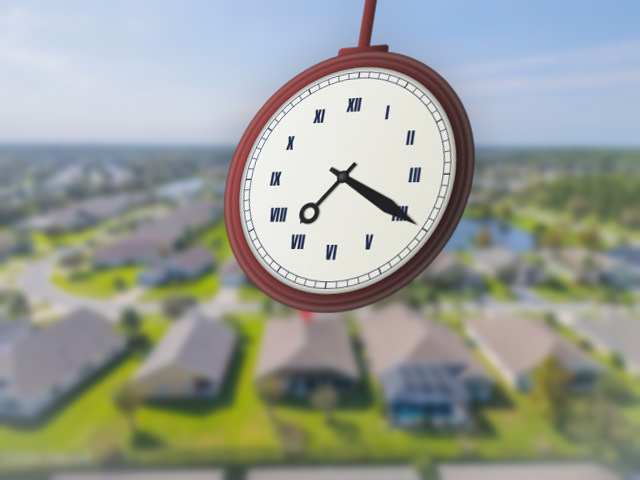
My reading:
7 h 20 min
